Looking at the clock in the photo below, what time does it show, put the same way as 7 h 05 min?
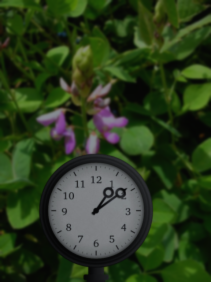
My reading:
1 h 09 min
